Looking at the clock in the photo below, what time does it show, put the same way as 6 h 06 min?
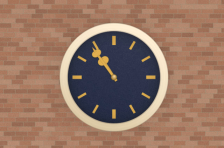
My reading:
10 h 54 min
